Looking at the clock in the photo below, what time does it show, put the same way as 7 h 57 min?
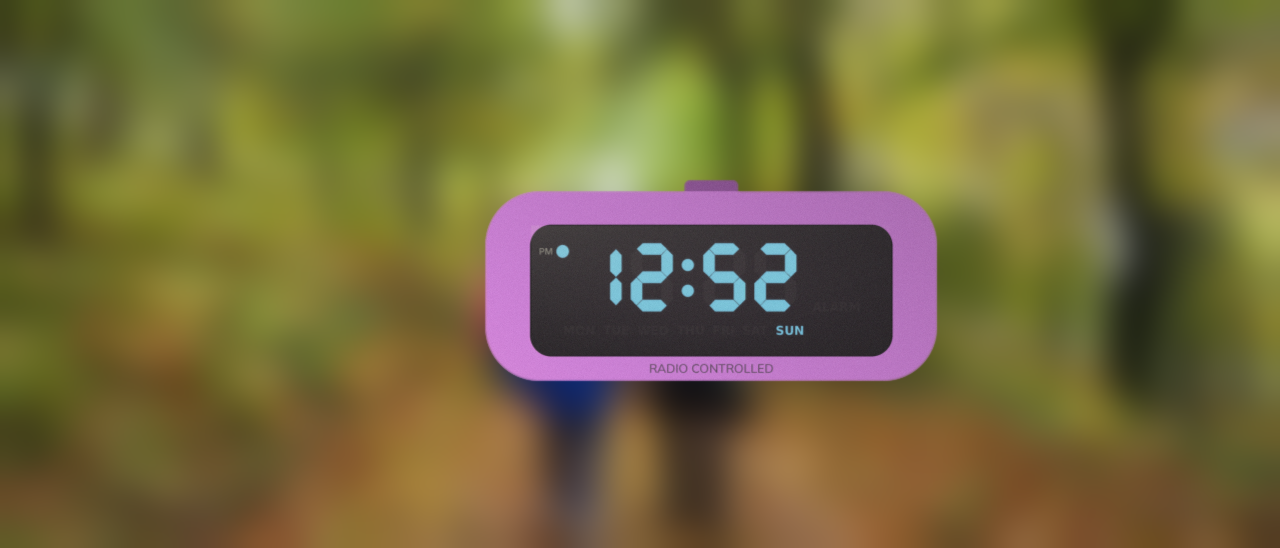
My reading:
12 h 52 min
